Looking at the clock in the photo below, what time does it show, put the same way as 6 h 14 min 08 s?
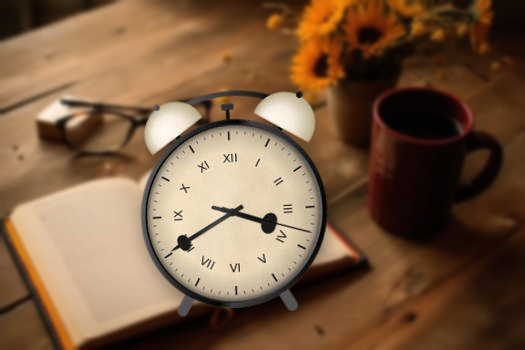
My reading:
3 h 40 min 18 s
